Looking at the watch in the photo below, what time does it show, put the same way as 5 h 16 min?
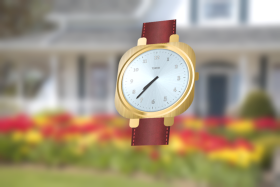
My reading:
7 h 37 min
